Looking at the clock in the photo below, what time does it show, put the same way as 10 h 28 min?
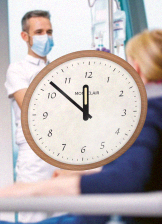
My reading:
11 h 52 min
